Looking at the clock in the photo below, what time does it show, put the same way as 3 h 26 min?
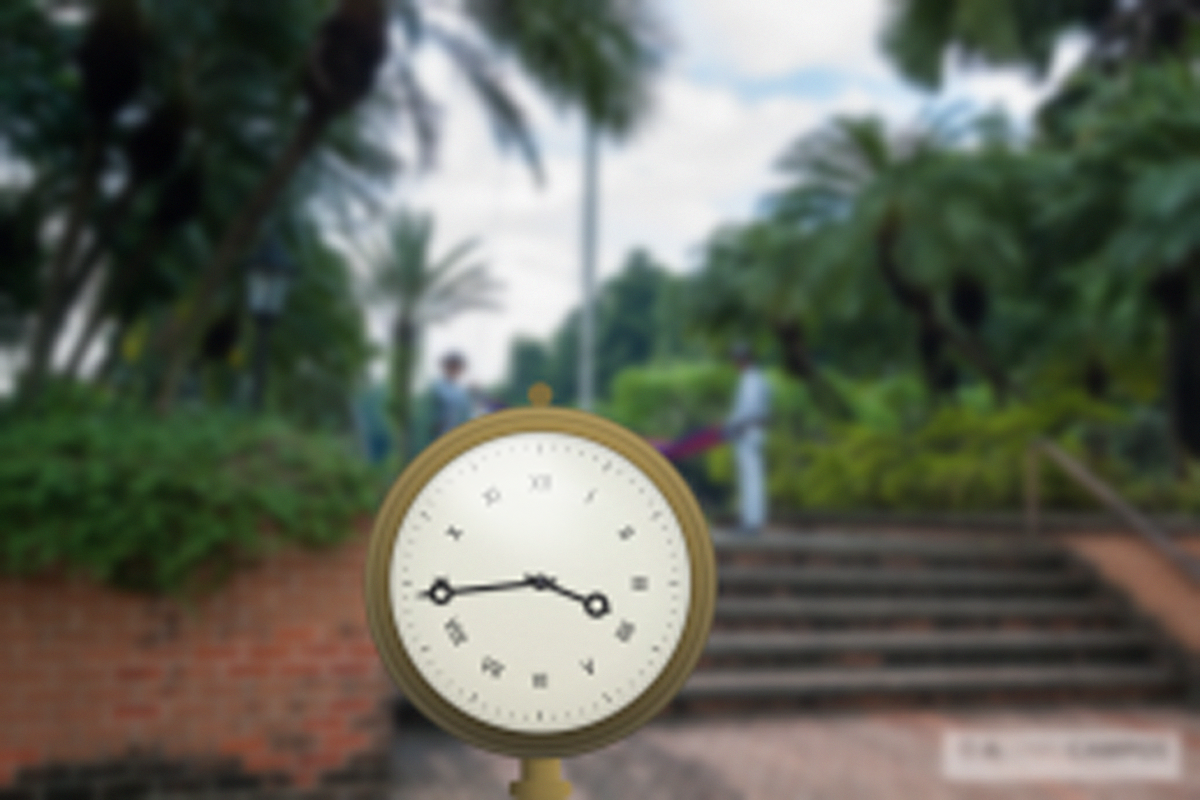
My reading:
3 h 44 min
